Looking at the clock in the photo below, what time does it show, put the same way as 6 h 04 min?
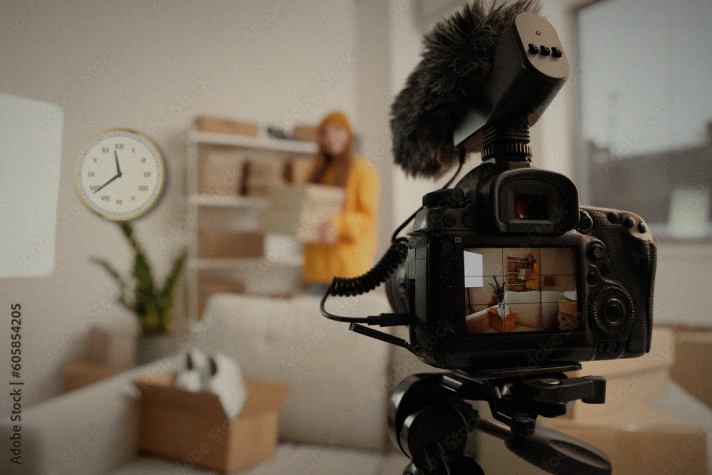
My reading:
11 h 39 min
